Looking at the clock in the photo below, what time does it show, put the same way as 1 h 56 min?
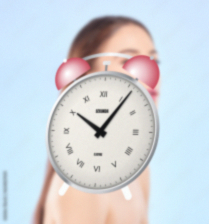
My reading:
10 h 06 min
